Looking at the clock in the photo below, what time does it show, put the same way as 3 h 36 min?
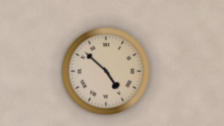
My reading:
4 h 52 min
